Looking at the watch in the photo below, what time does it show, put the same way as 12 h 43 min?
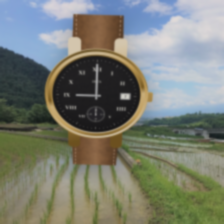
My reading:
9 h 00 min
